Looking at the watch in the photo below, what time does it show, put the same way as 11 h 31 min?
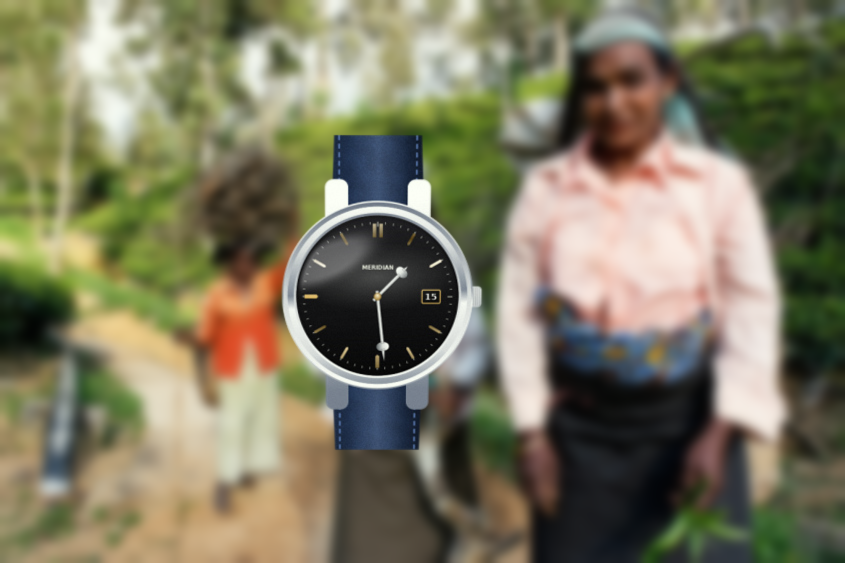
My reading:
1 h 29 min
